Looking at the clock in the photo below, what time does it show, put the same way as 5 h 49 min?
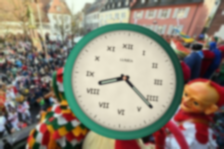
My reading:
8 h 22 min
